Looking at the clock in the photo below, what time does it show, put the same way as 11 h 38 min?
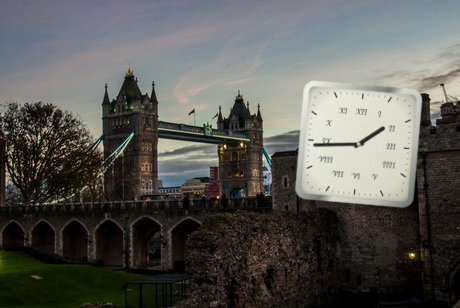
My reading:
1 h 44 min
